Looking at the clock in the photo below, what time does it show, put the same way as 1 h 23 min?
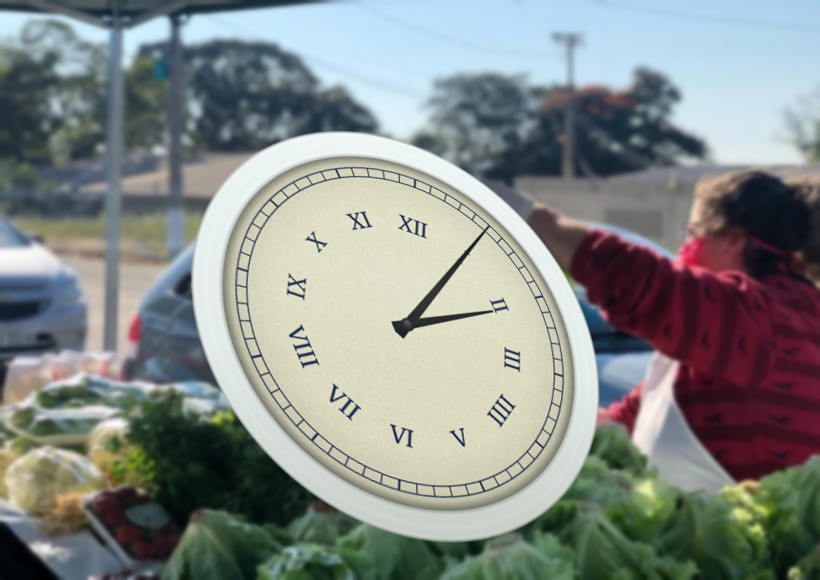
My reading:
2 h 05 min
